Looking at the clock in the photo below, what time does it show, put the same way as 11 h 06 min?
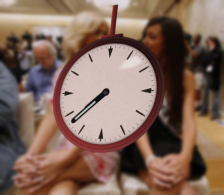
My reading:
7 h 38 min
